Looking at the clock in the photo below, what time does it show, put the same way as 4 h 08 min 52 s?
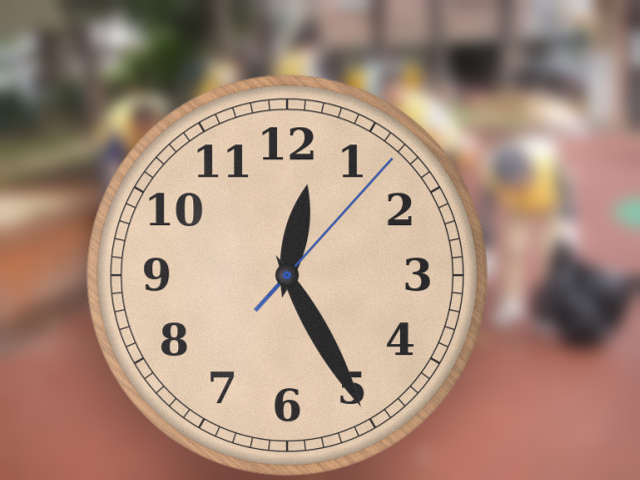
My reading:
12 h 25 min 07 s
